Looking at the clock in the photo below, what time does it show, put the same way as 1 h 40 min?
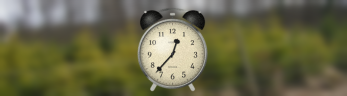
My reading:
12 h 37 min
